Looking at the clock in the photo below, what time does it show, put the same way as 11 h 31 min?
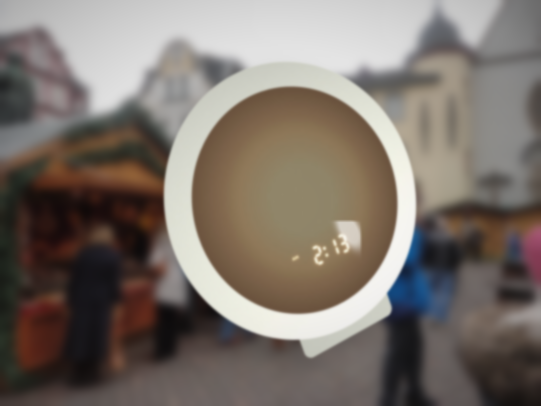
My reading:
2 h 13 min
